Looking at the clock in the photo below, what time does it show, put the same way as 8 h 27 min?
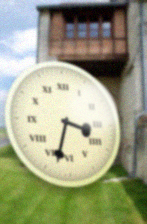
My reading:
3 h 33 min
